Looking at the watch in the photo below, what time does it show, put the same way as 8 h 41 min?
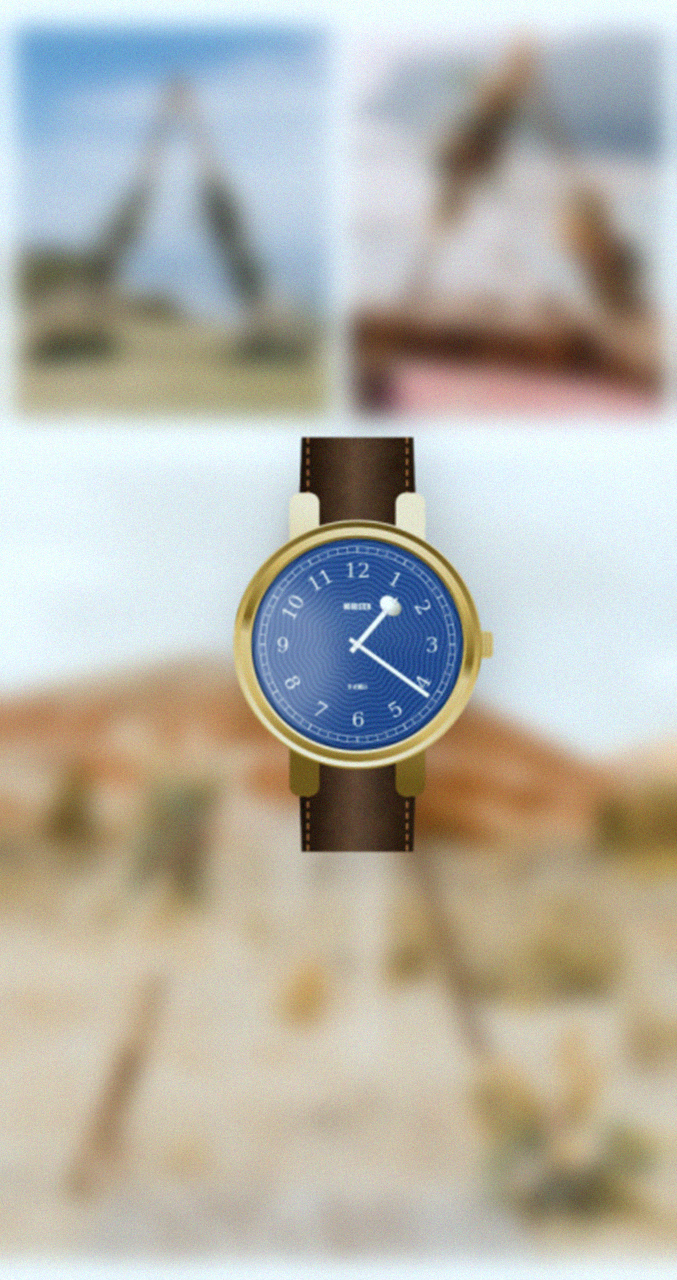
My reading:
1 h 21 min
